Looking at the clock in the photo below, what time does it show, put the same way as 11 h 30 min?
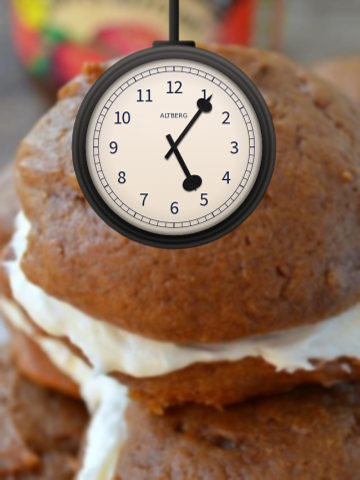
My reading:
5 h 06 min
